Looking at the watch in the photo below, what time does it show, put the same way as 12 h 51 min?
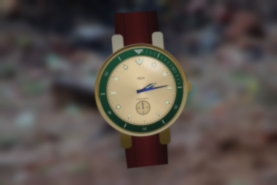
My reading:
2 h 14 min
